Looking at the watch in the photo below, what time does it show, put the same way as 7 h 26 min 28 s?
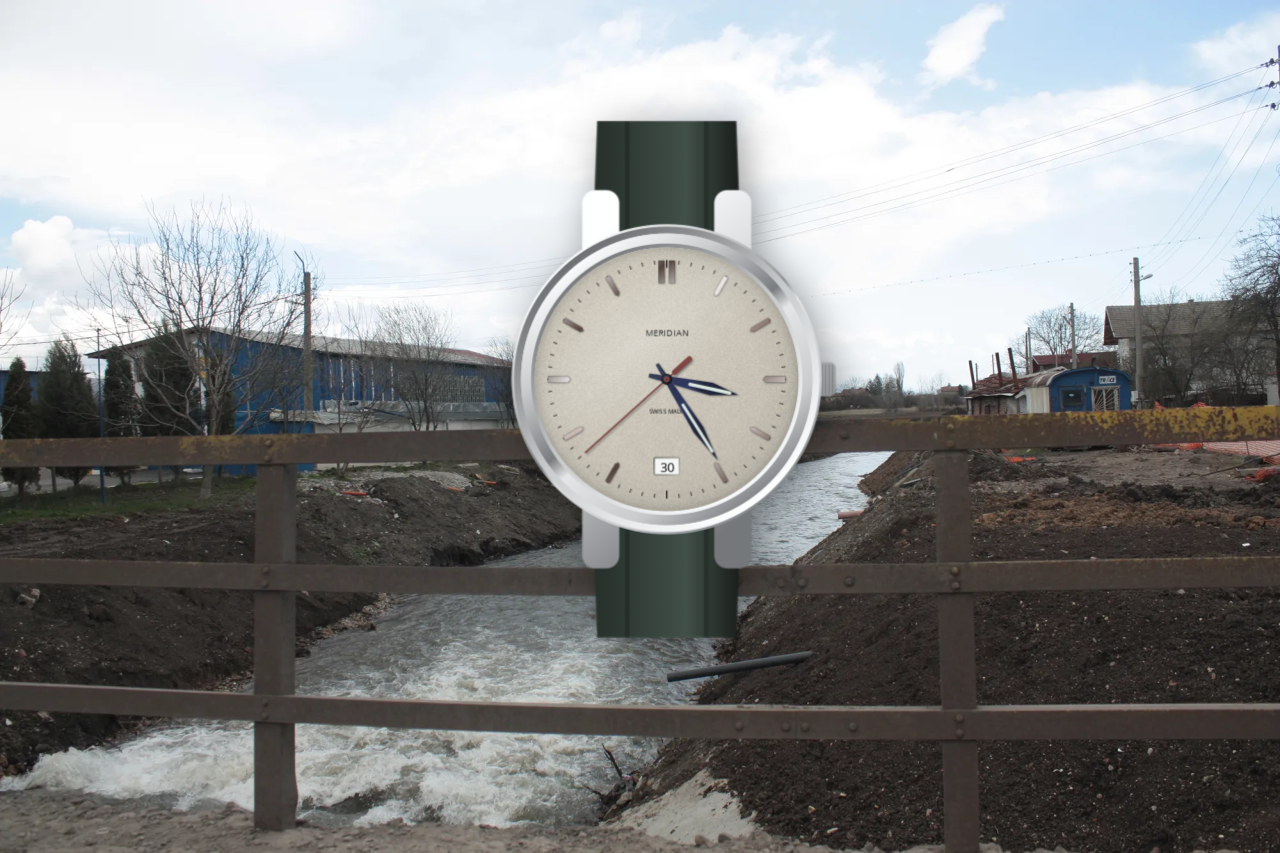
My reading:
3 h 24 min 38 s
